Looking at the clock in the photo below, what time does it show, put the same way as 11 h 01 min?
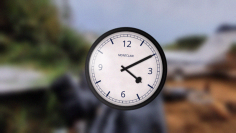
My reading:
4 h 10 min
